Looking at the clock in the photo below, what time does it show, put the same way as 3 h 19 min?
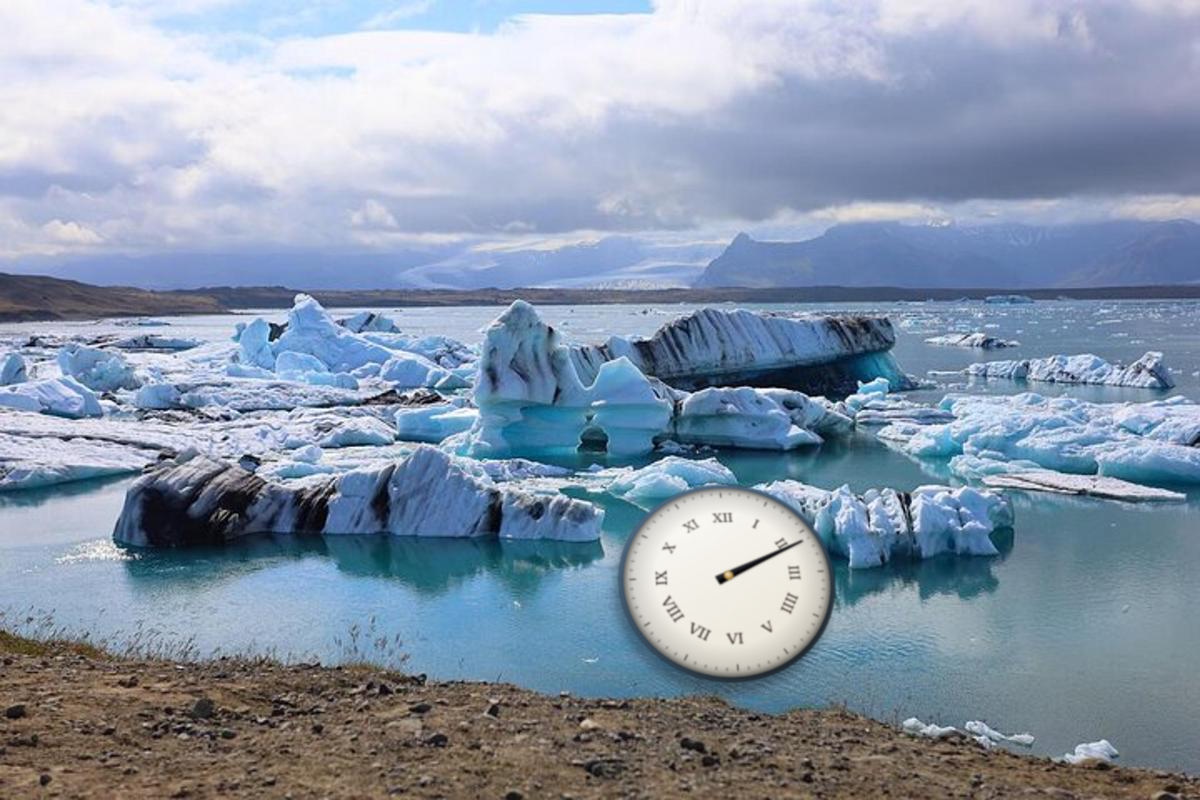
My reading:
2 h 11 min
